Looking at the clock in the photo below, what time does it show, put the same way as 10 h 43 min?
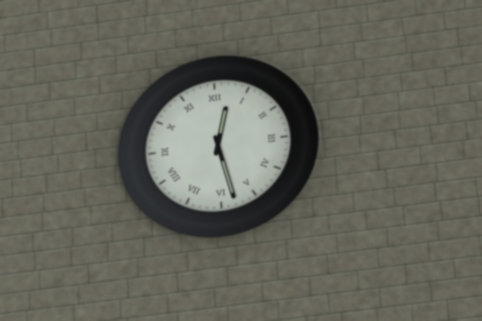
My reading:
12 h 28 min
